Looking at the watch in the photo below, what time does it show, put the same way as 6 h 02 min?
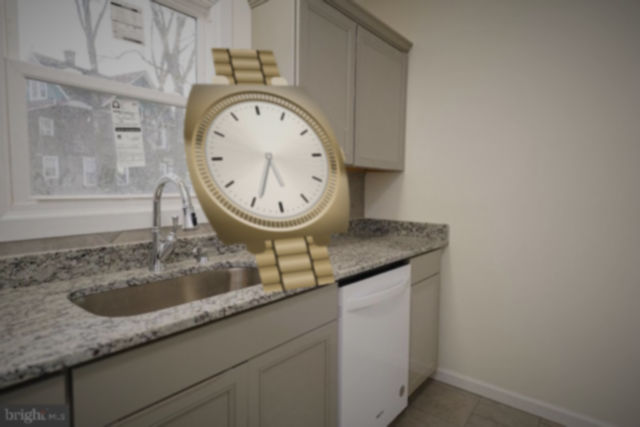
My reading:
5 h 34 min
